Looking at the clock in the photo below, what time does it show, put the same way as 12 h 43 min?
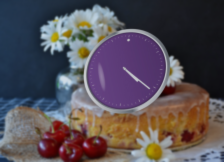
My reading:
4 h 21 min
